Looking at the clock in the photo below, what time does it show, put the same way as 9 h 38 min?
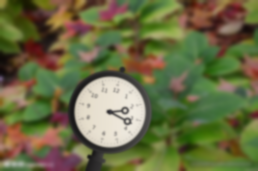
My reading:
2 h 17 min
